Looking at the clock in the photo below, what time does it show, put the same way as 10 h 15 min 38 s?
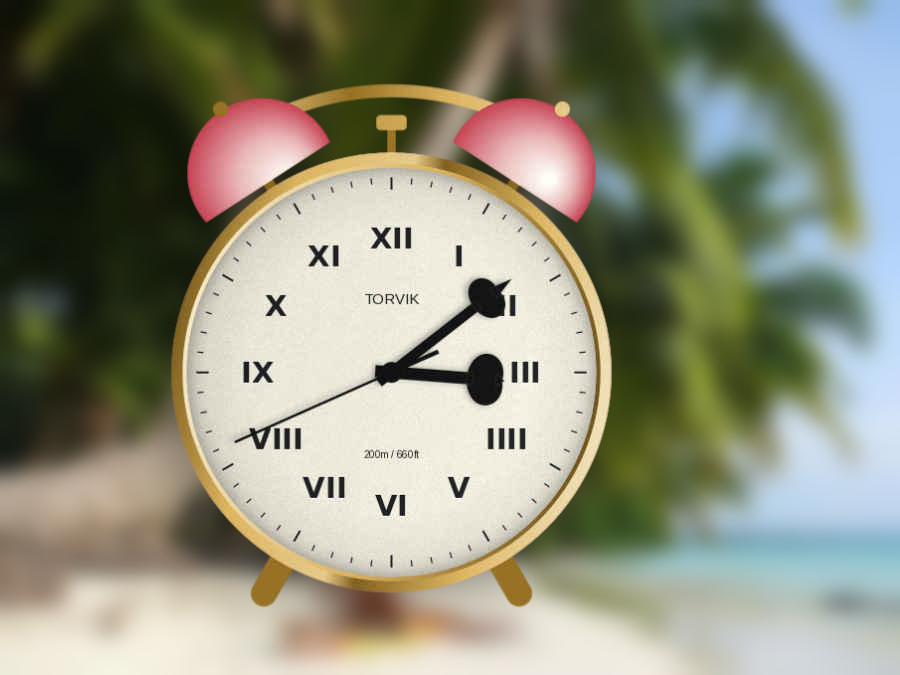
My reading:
3 h 08 min 41 s
